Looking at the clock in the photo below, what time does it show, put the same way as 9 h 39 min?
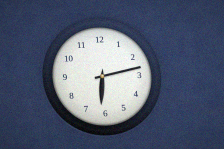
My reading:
6 h 13 min
